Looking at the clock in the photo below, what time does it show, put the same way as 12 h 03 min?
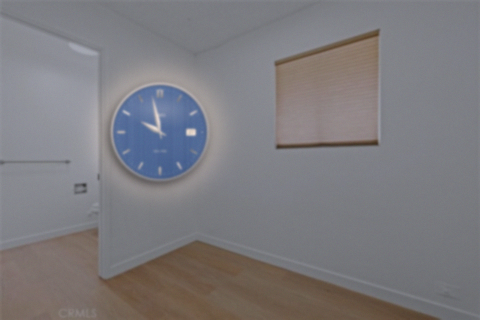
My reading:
9 h 58 min
